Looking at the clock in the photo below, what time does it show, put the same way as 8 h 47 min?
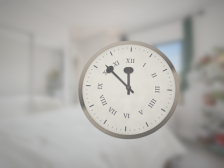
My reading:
11 h 52 min
